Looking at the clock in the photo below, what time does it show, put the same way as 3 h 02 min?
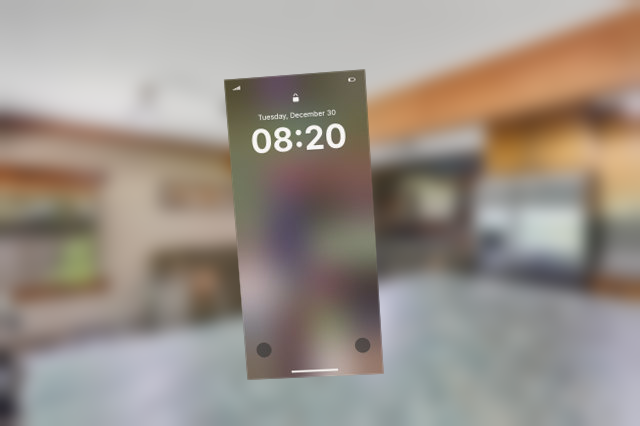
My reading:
8 h 20 min
